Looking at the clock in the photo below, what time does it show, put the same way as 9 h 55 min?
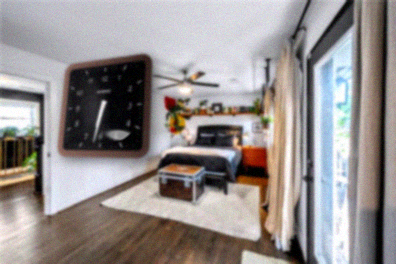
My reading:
6 h 32 min
